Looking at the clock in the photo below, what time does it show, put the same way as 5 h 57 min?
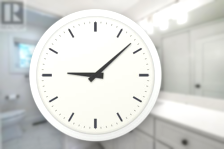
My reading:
9 h 08 min
